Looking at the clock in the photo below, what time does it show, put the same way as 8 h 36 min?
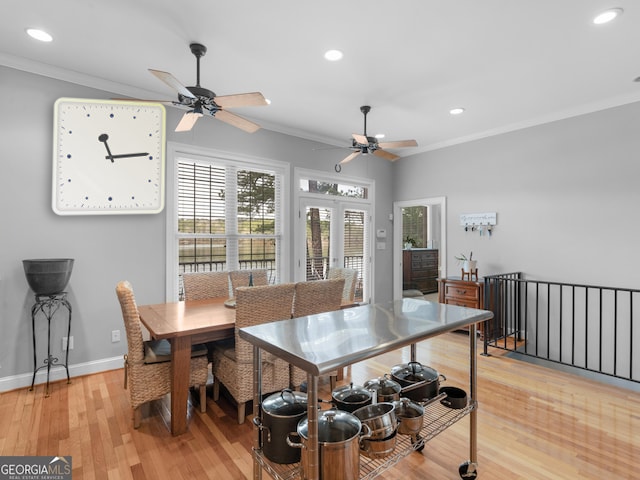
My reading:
11 h 14 min
